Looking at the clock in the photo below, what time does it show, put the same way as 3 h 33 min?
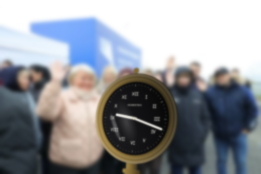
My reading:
9 h 18 min
